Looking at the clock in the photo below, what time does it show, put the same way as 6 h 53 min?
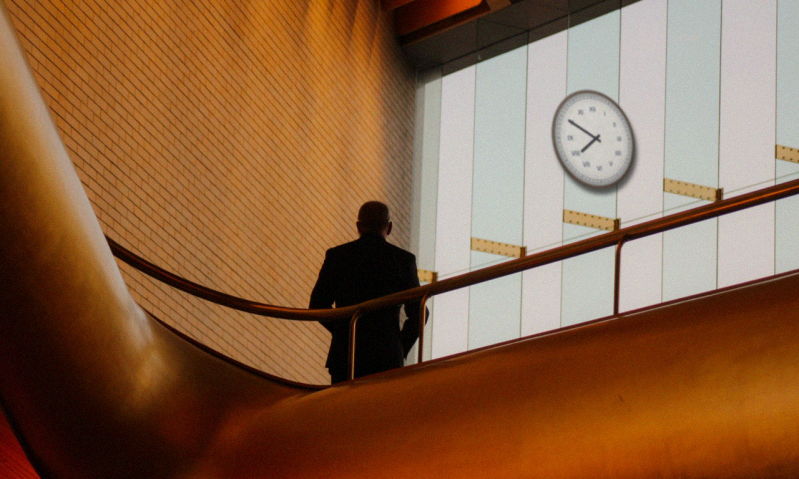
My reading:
7 h 50 min
